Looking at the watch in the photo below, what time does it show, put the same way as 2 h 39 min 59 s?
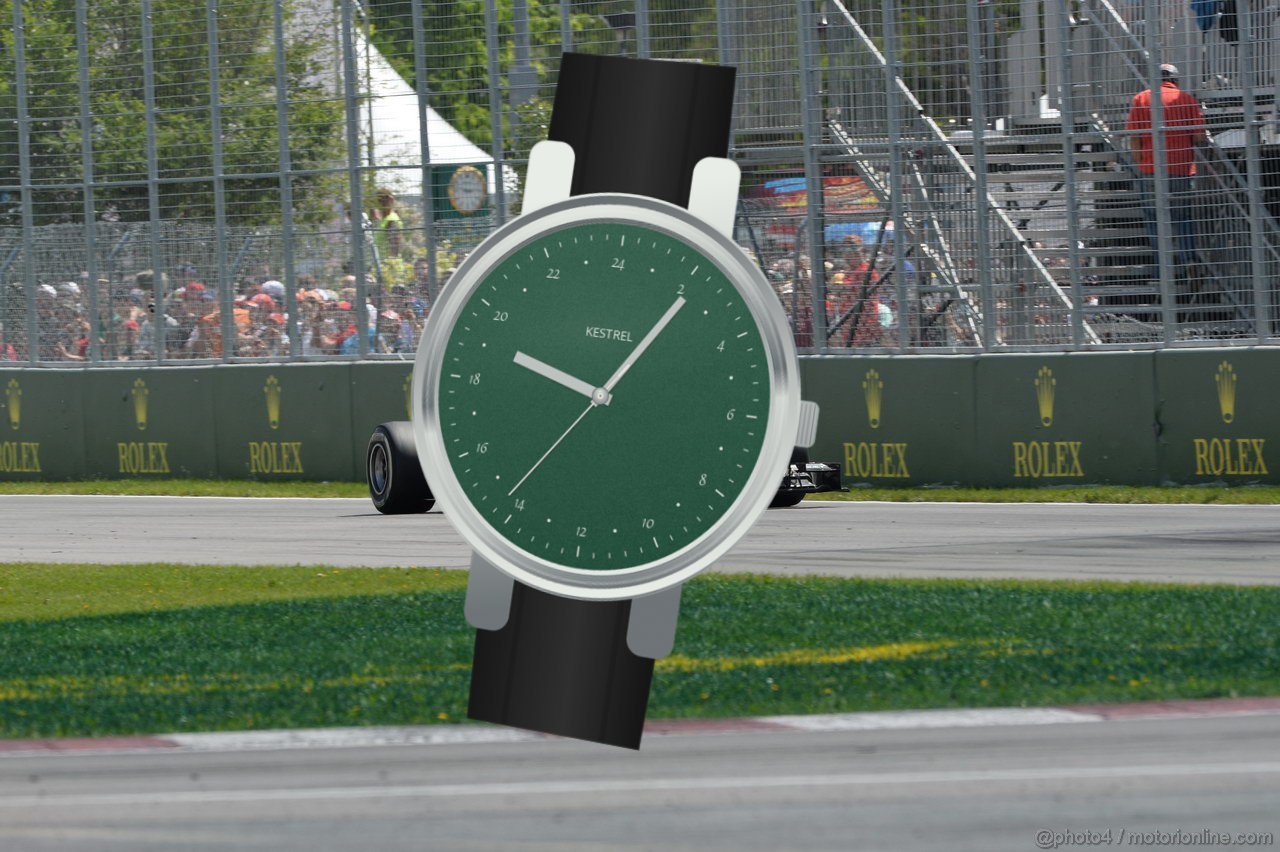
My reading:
19 h 05 min 36 s
